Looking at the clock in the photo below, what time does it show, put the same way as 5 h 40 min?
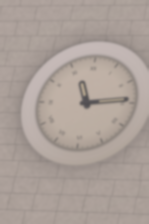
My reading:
11 h 14 min
